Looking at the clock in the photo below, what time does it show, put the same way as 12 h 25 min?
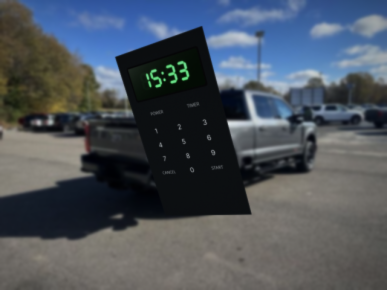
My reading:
15 h 33 min
